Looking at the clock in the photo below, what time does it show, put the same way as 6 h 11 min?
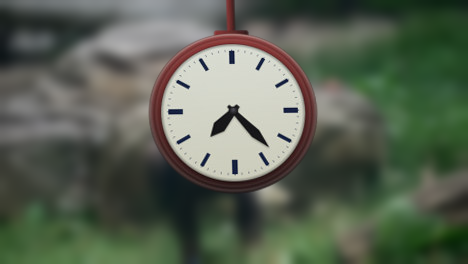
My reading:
7 h 23 min
